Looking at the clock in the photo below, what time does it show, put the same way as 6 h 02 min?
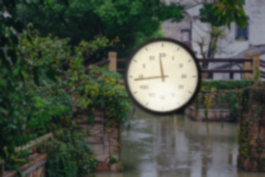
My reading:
11 h 44 min
